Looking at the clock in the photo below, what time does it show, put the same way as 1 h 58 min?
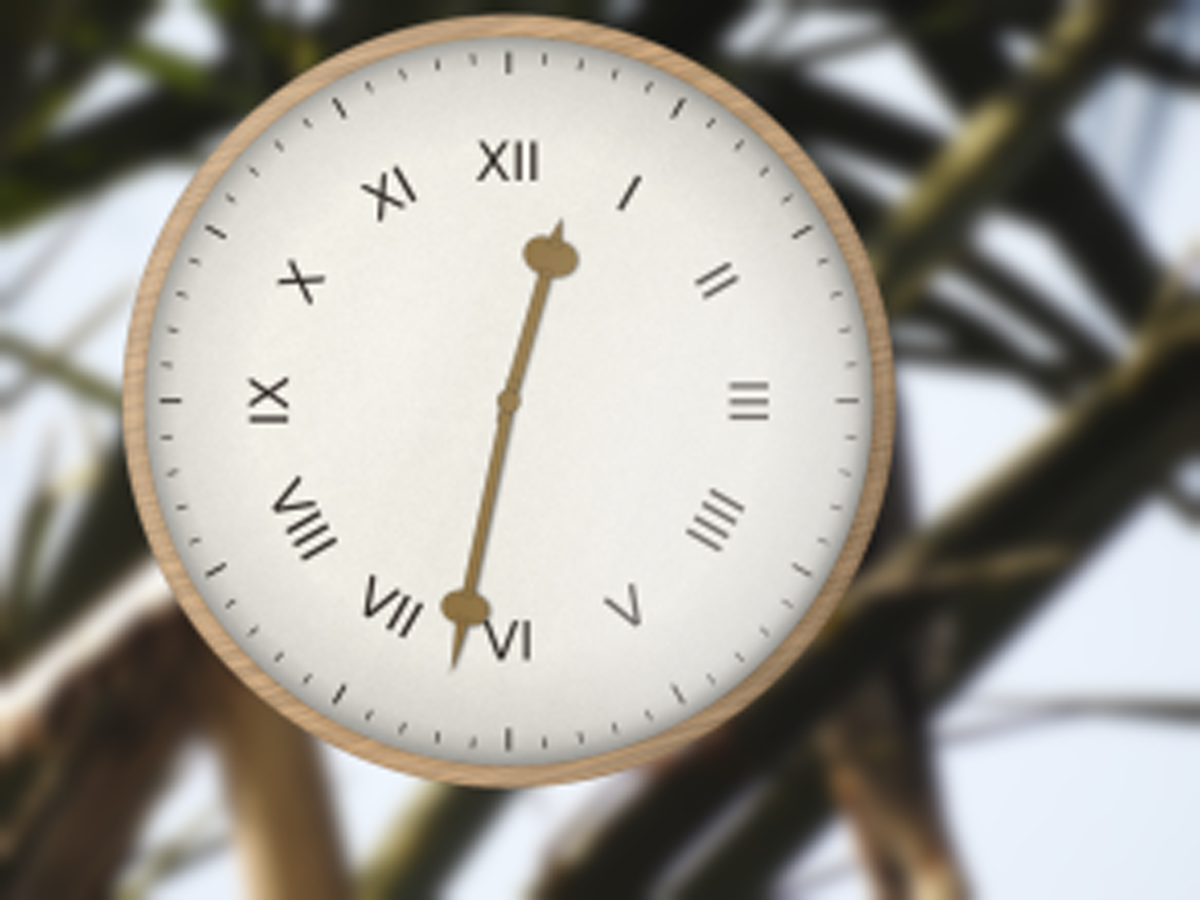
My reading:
12 h 32 min
